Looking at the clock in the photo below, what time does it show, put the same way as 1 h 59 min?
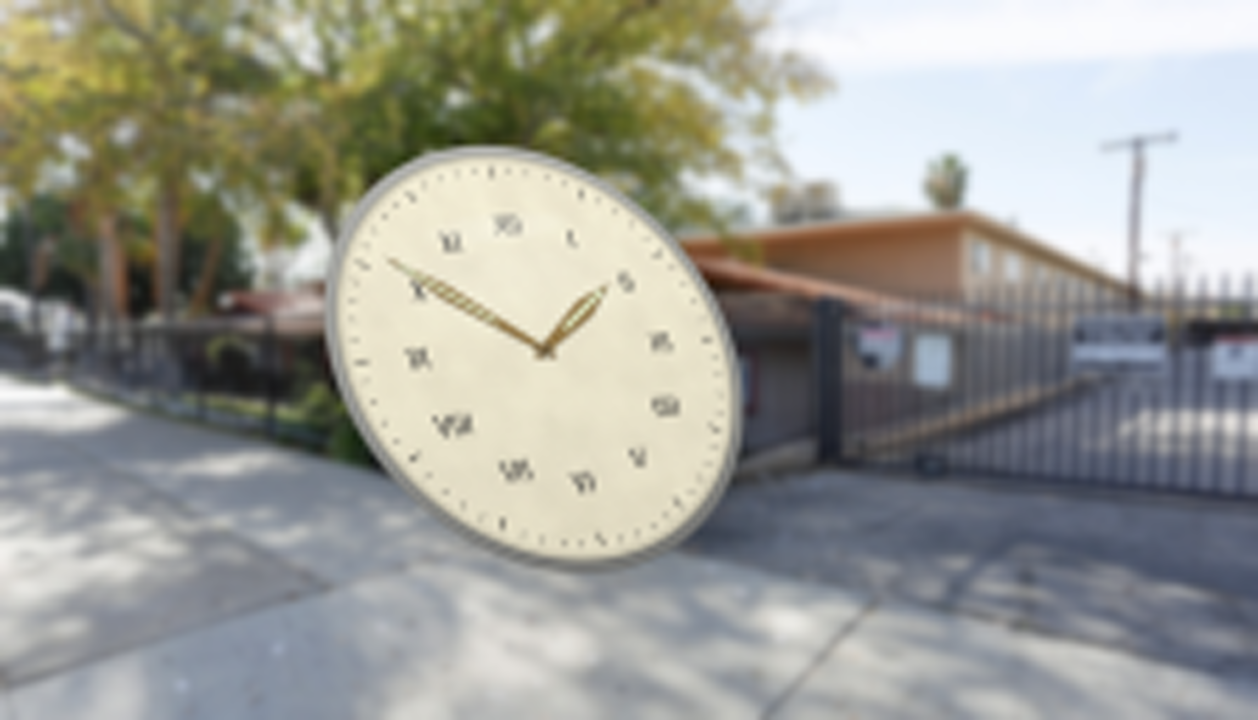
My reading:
1 h 51 min
